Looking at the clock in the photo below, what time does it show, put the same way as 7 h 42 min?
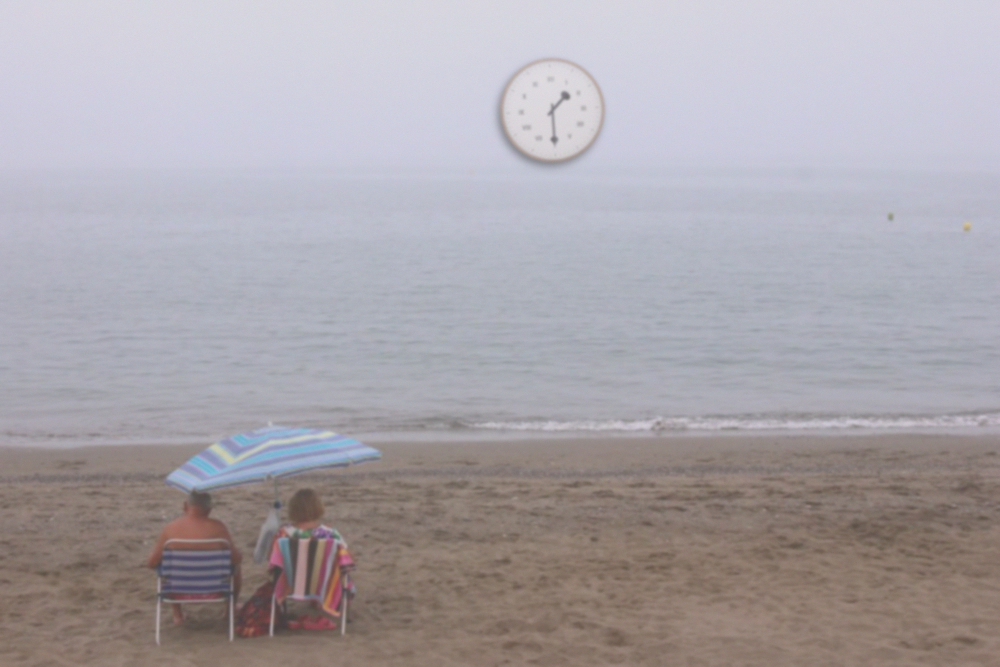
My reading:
1 h 30 min
